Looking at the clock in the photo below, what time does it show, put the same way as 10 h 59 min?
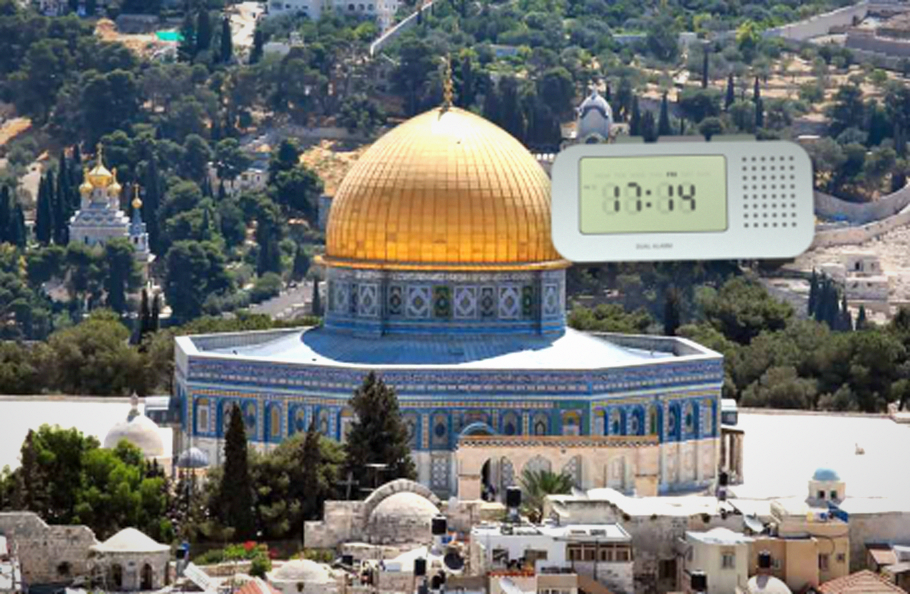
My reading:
17 h 14 min
